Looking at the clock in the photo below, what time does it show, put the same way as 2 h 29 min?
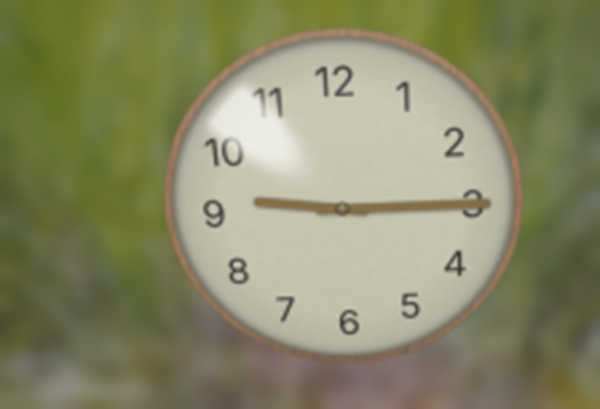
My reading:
9 h 15 min
